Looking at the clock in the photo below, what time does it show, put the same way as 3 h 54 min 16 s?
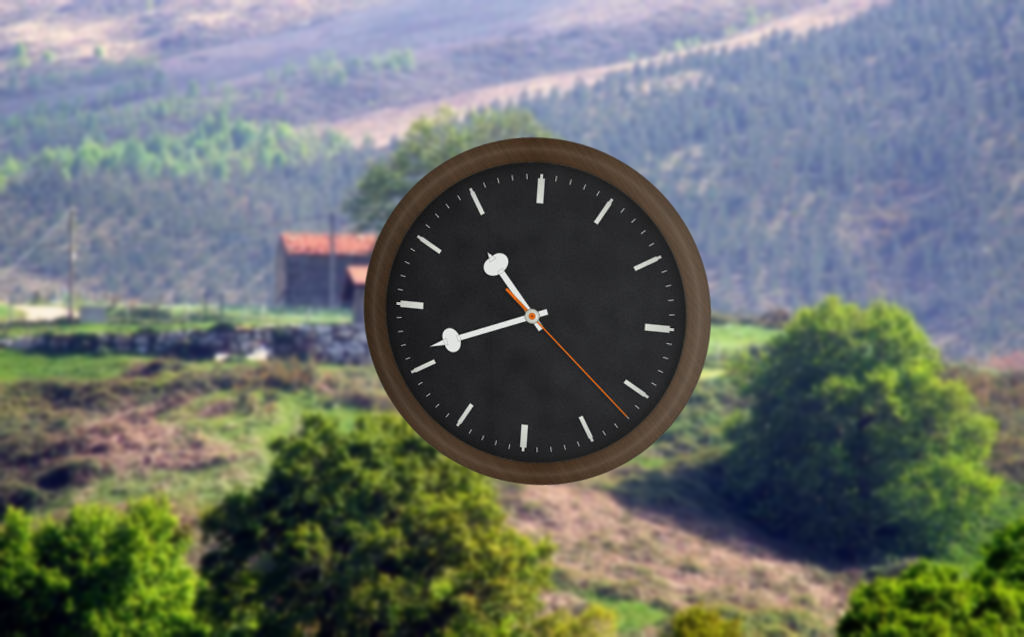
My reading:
10 h 41 min 22 s
